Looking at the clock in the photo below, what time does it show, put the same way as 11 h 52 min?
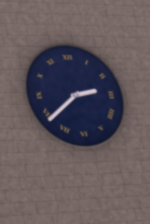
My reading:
2 h 39 min
